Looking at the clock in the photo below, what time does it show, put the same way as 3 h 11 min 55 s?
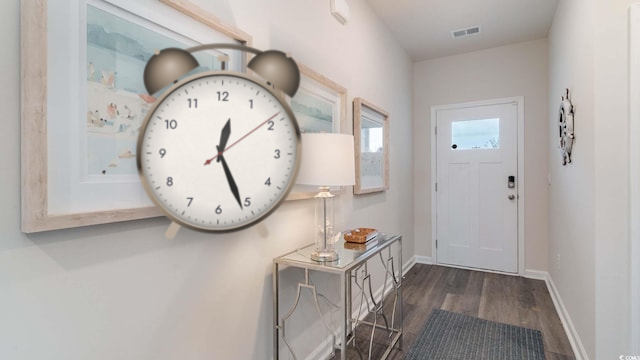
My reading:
12 h 26 min 09 s
